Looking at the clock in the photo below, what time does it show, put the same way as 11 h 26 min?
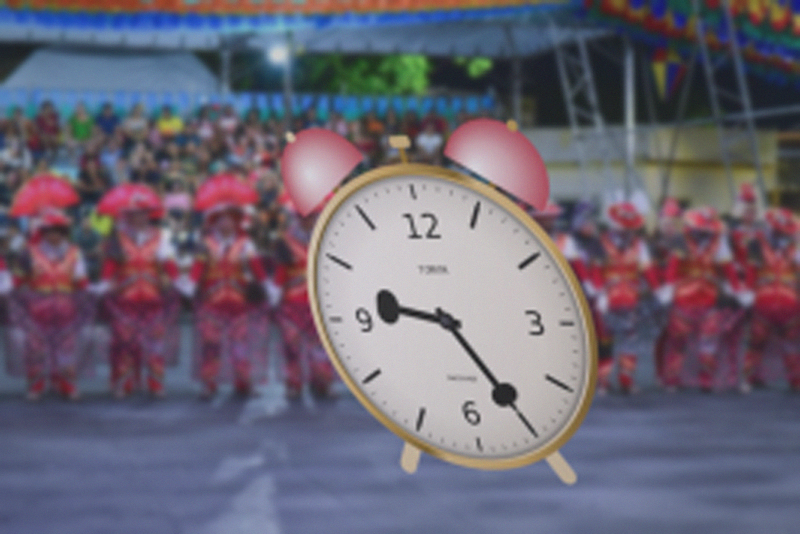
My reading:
9 h 25 min
